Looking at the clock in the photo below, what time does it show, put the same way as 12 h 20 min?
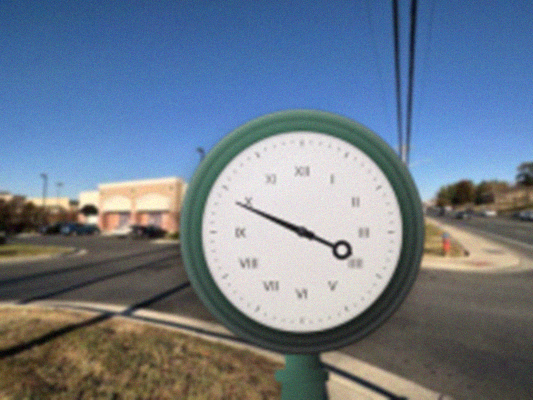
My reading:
3 h 49 min
